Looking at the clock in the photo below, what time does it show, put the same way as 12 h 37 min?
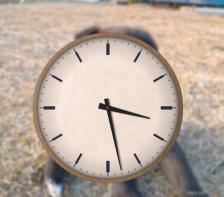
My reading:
3 h 28 min
